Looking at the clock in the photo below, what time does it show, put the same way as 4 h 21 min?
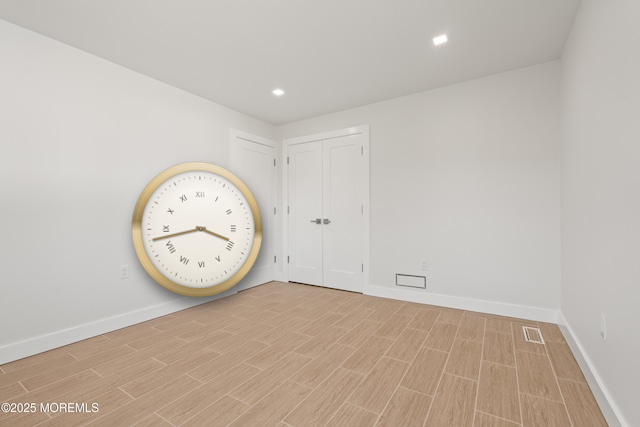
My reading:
3 h 43 min
